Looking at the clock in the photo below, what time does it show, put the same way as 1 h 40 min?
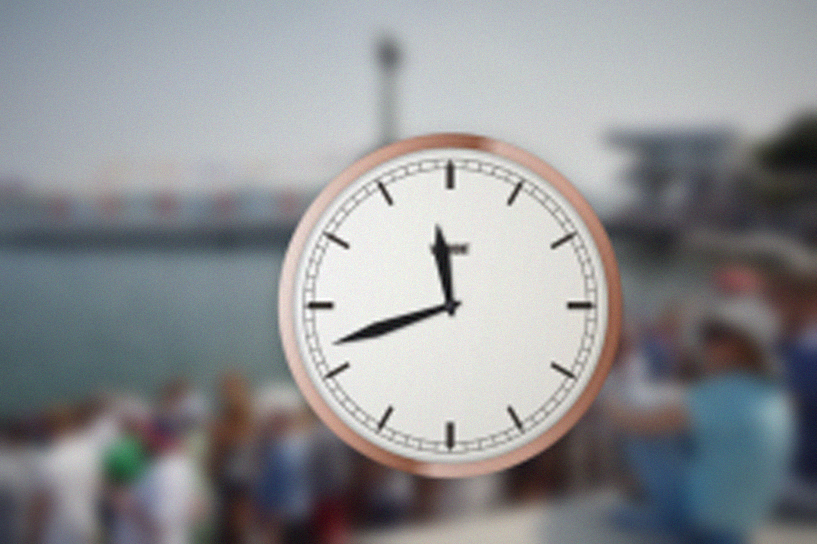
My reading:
11 h 42 min
